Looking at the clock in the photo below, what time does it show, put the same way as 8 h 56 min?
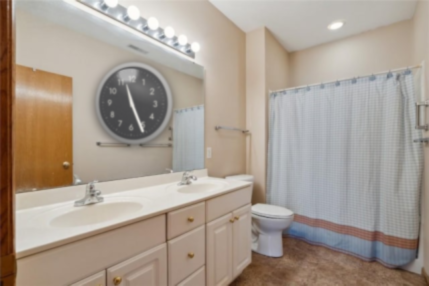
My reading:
11 h 26 min
